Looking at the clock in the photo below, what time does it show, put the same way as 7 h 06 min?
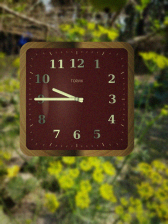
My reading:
9 h 45 min
